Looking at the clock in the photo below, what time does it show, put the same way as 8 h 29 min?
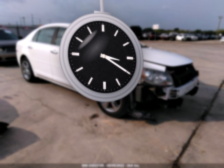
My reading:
3 h 20 min
